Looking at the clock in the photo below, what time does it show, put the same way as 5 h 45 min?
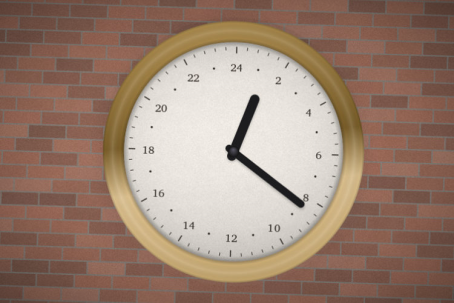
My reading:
1 h 21 min
